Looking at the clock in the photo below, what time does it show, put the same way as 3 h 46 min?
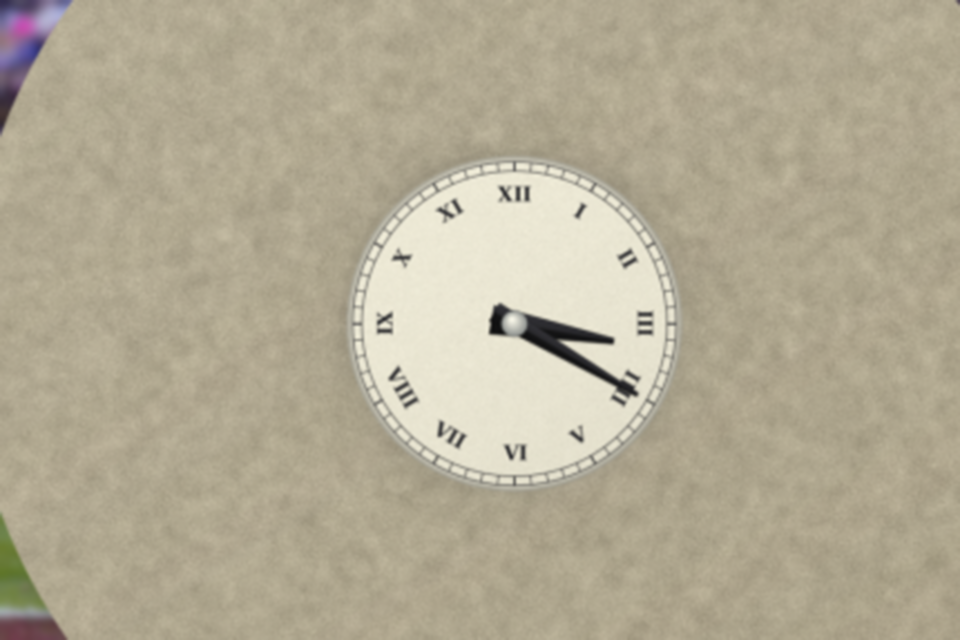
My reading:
3 h 20 min
